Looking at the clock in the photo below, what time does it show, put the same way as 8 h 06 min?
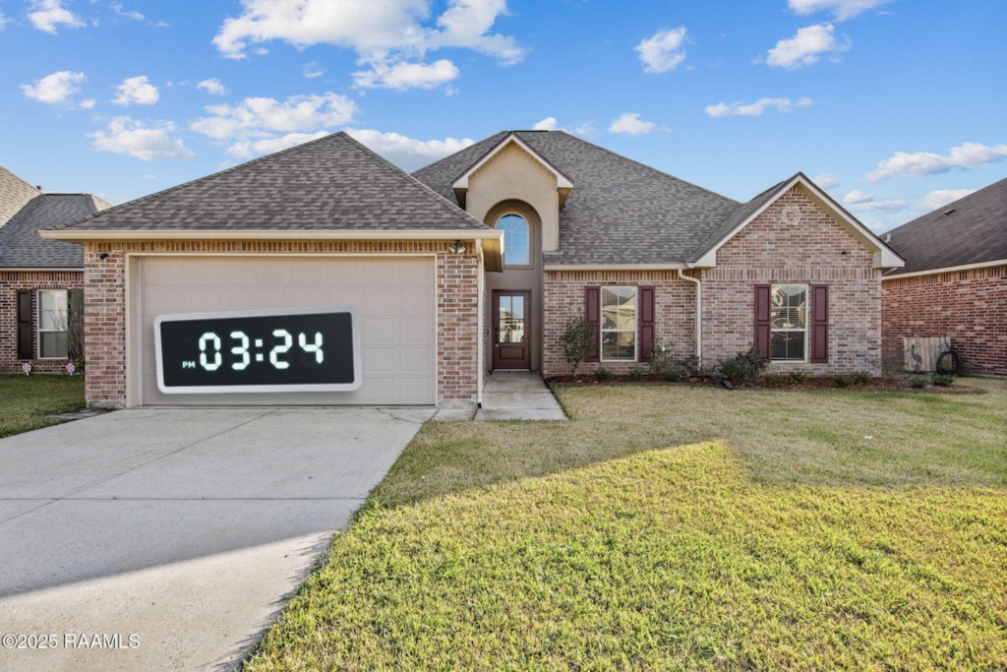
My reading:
3 h 24 min
